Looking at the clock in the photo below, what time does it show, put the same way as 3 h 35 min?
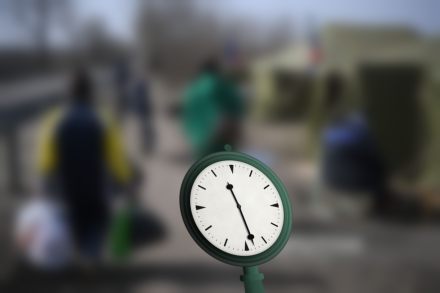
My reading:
11 h 28 min
